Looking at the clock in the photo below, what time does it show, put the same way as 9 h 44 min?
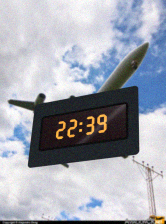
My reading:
22 h 39 min
